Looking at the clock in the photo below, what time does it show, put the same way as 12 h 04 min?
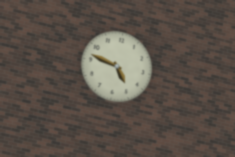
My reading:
4 h 47 min
